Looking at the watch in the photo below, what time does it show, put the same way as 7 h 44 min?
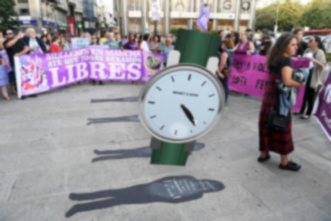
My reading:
4 h 23 min
